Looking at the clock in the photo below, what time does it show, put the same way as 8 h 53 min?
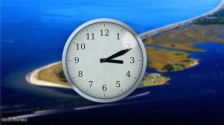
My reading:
3 h 11 min
